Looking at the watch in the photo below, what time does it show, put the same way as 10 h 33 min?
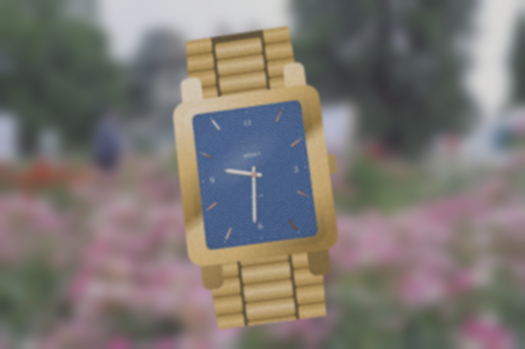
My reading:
9 h 31 min
